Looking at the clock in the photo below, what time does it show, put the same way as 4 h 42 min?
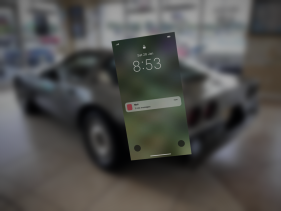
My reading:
8 h 53 min
